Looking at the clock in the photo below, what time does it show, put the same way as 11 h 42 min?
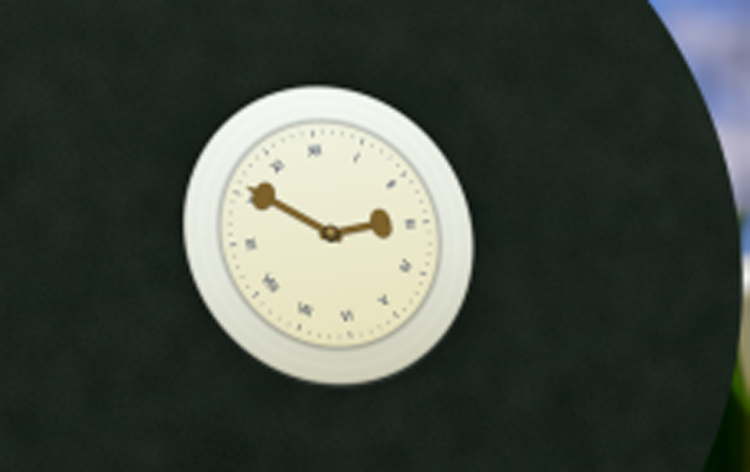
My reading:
2 h 51 min
